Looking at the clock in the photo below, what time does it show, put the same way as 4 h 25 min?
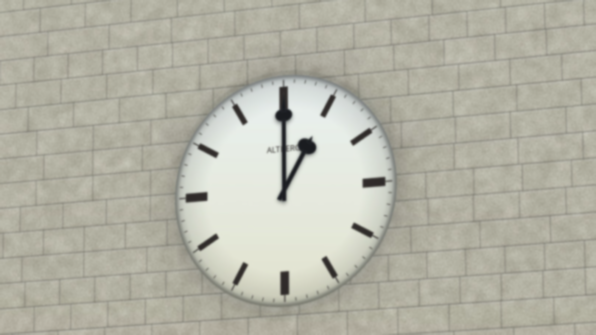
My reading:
1 h 00 min
